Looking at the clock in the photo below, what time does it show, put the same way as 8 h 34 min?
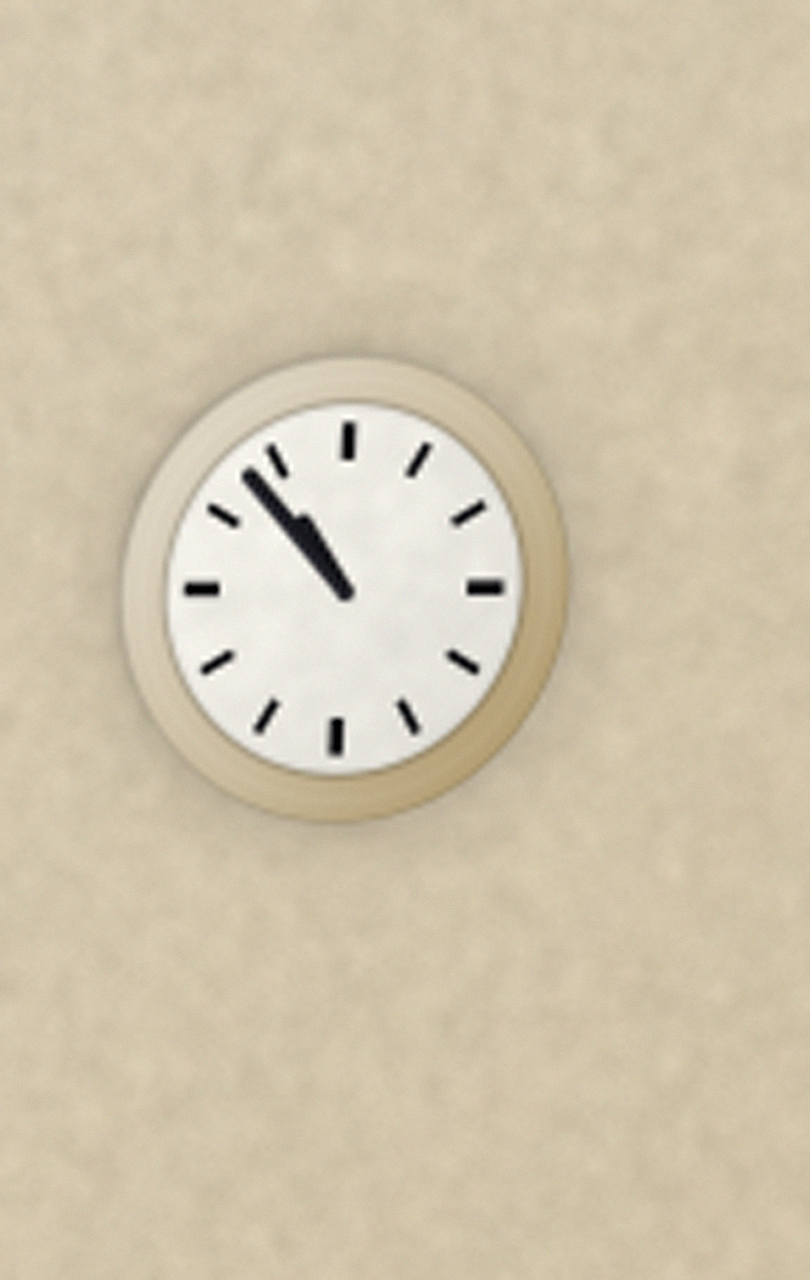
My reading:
10 h 53 min
